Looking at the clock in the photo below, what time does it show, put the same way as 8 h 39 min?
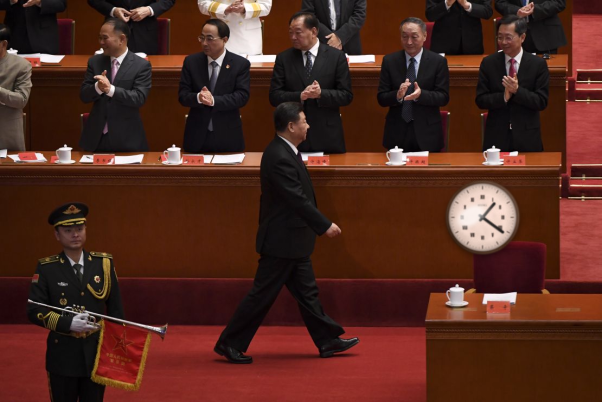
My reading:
1 h 21 min
